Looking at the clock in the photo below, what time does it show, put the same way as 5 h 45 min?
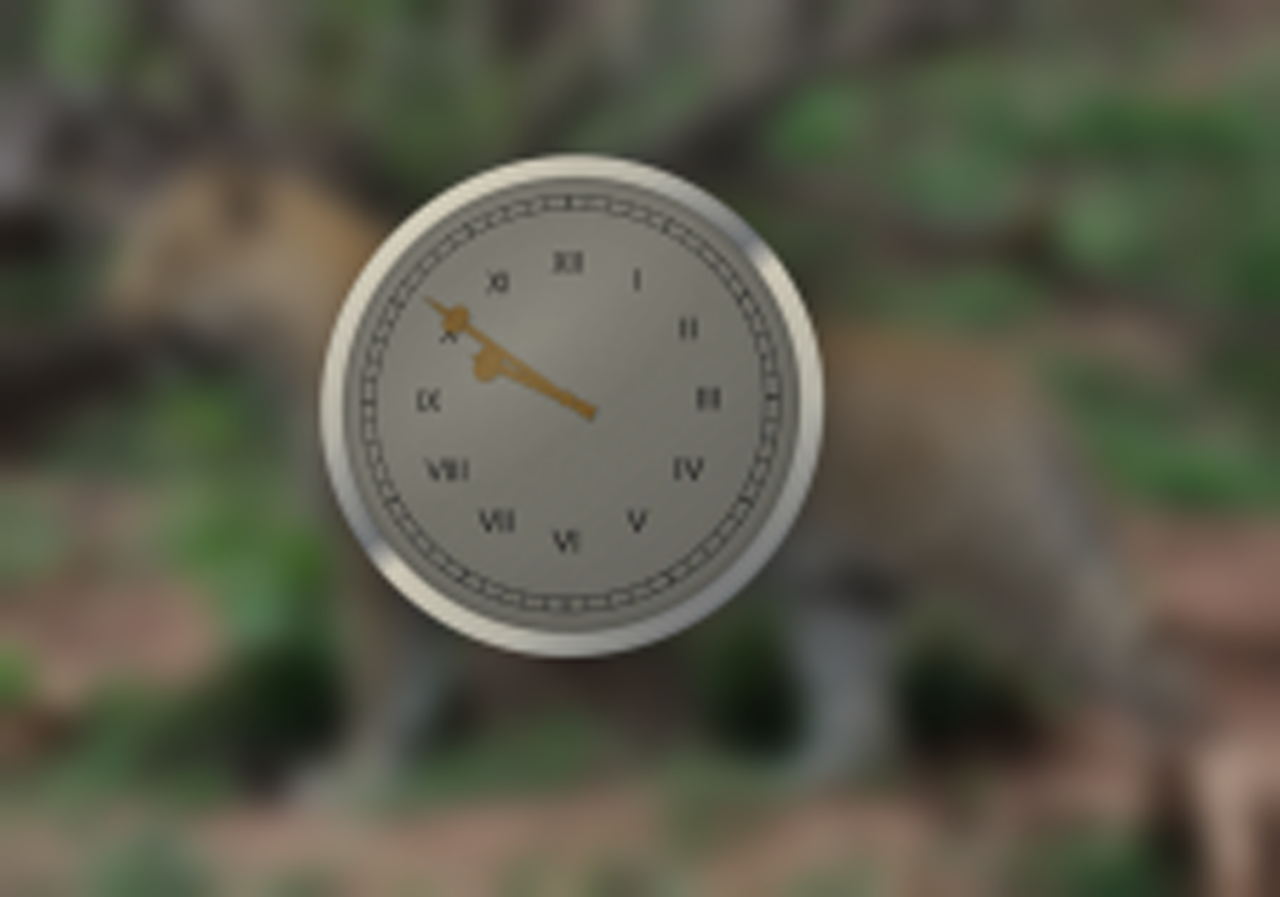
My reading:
9 h 51 min
